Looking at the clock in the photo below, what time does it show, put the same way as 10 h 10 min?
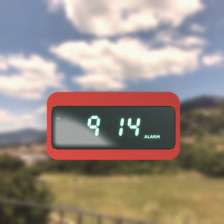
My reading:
9 h 14 min
